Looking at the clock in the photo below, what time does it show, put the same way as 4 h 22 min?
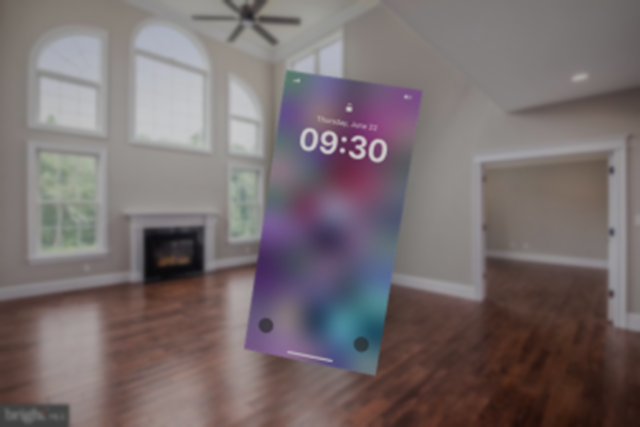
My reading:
9 h 30 min
